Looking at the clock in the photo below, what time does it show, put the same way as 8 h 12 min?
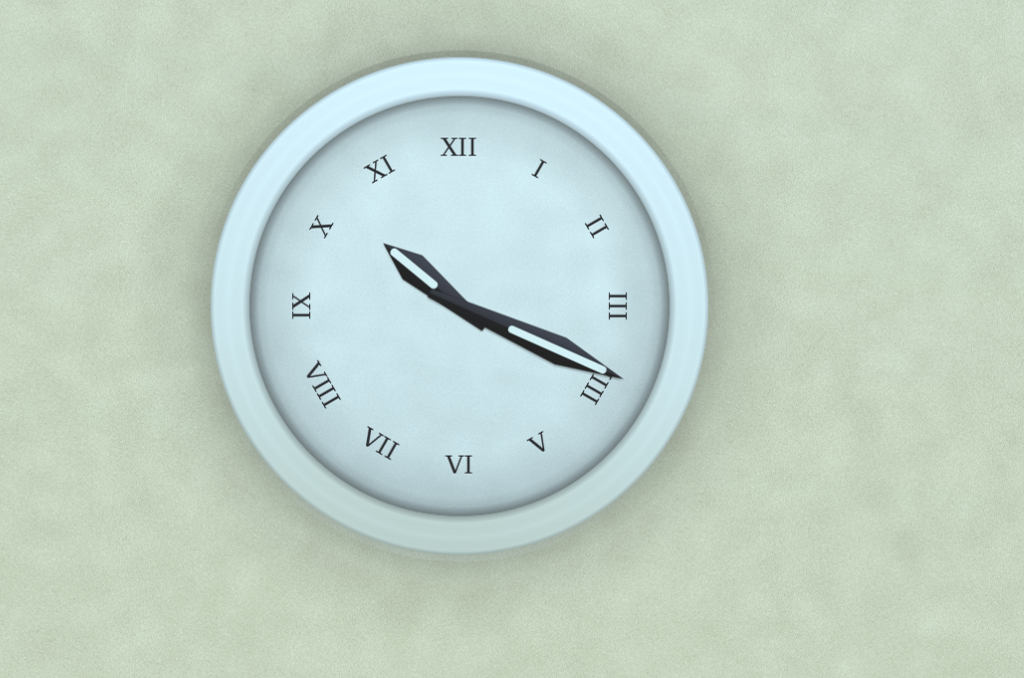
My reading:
10 h 19 min
